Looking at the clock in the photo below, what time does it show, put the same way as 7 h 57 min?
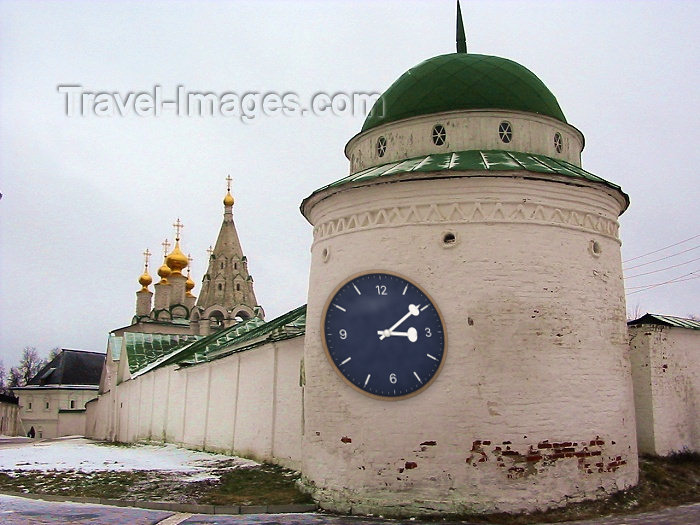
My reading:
3 h 09 min
